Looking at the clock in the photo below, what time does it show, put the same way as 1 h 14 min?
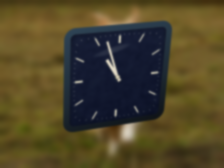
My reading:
10 h 57 min
